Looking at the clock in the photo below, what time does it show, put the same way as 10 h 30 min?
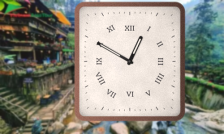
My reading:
12 h 50 min
